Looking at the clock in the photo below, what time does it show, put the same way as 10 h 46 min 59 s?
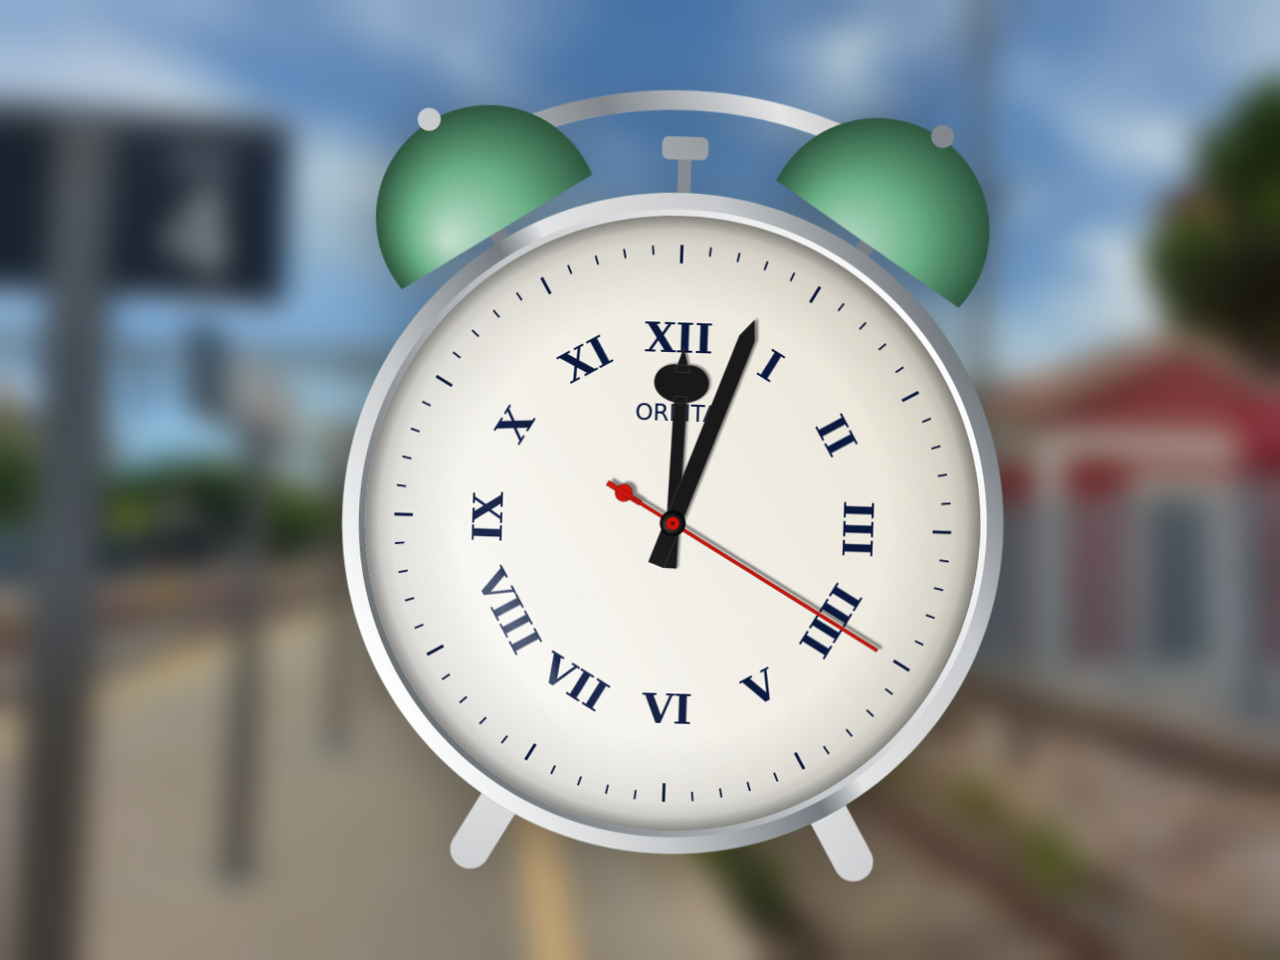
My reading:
12 h 03 min 20 s
